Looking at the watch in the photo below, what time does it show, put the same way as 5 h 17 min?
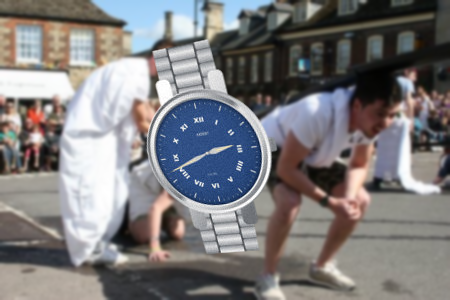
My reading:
2 h 42 min
